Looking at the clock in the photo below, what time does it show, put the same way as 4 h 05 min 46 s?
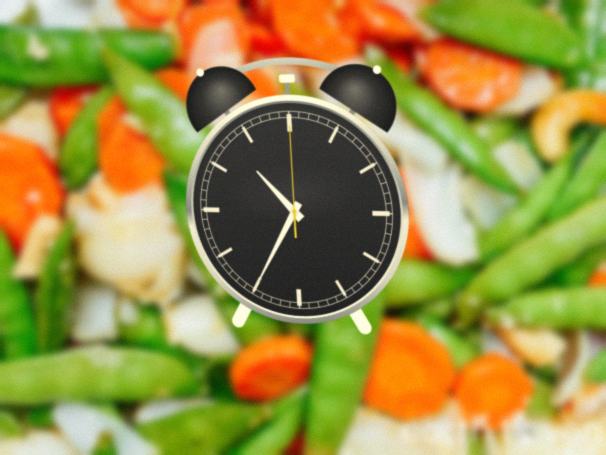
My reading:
10 h 35 min 00 s
